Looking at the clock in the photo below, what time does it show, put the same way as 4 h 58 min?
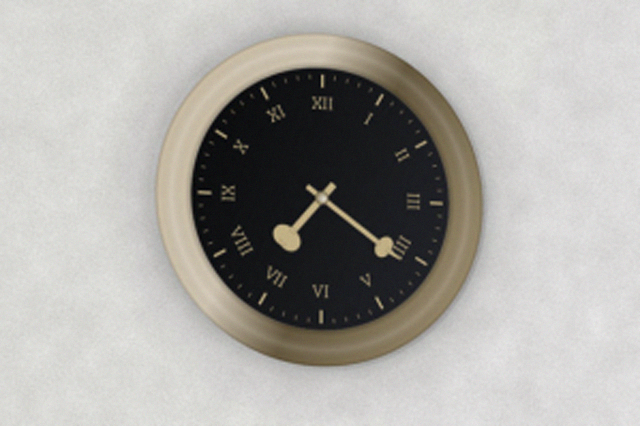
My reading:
7 h 21 min
